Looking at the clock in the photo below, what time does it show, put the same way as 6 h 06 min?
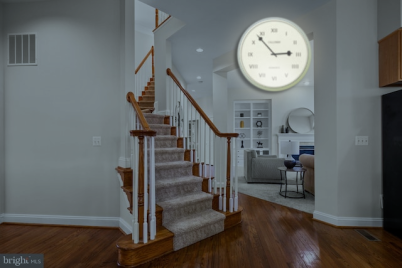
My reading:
2 h 53 min
